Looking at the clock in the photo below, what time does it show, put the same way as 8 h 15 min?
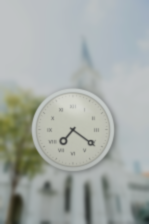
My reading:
7 h 21 min
